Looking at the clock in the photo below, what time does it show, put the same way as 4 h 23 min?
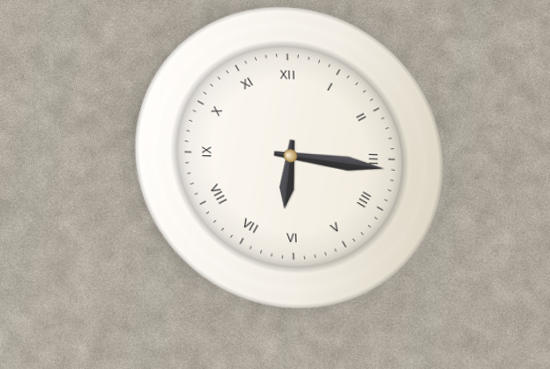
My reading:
6 h 16 min
